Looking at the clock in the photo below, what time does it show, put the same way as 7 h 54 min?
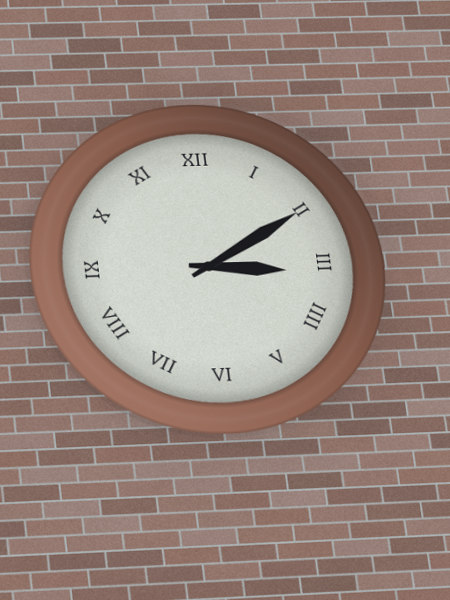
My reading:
3 h 10 min
